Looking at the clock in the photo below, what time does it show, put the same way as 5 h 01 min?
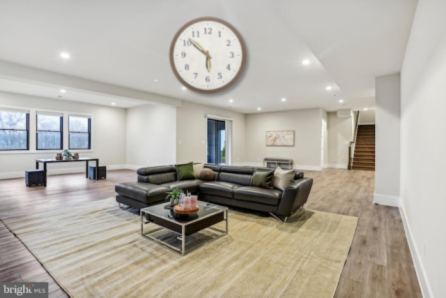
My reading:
5 h 52 min
